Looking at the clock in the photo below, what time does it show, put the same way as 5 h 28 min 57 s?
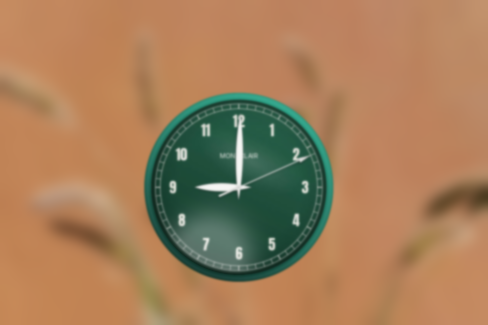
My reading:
9 h 00 min 11 s
